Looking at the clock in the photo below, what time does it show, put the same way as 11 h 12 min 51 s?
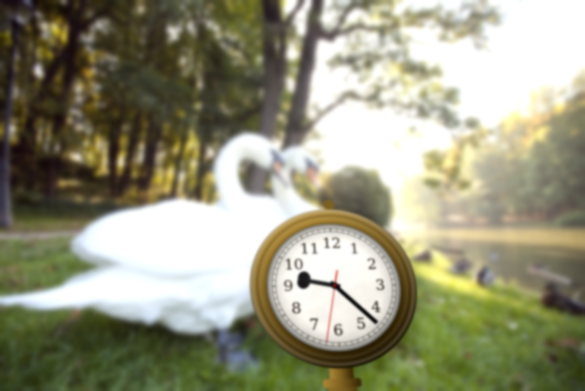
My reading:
9 h 22 min 32 s
